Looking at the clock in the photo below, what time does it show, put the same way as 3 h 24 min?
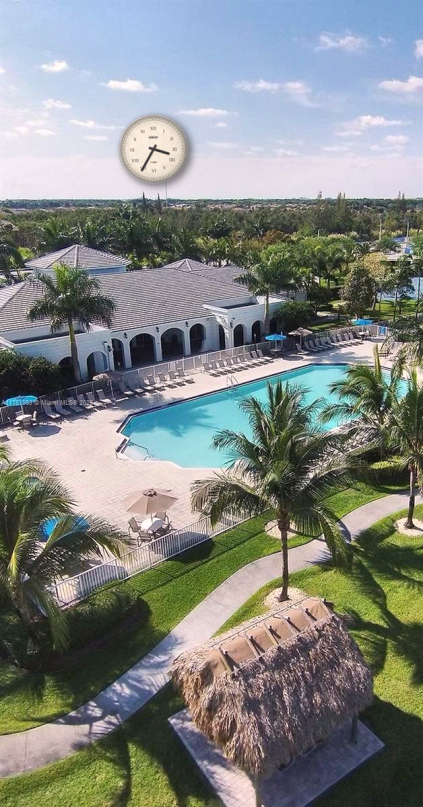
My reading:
3 h 35 min
